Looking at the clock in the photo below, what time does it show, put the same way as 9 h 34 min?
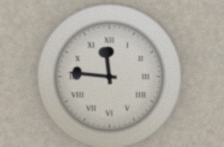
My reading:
11 h 46 min
